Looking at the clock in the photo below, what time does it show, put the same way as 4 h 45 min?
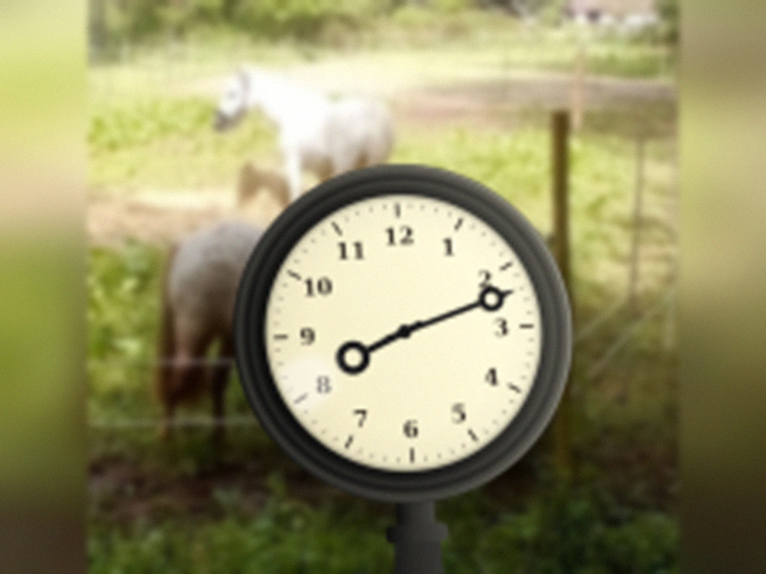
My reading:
8 h 12 min
